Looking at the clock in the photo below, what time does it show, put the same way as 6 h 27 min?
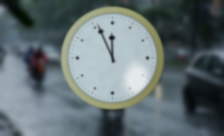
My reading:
11 h 56 min
